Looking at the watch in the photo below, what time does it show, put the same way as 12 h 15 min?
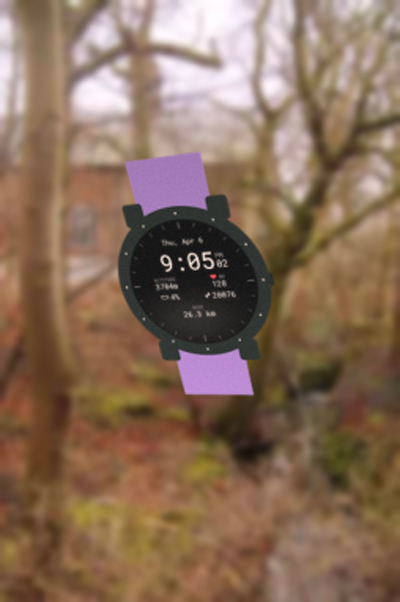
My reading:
9 h 05 min
